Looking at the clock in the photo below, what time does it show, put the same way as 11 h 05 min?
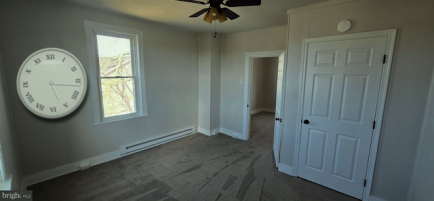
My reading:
5 h 16 min
